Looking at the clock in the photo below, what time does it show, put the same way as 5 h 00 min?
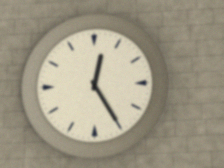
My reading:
12 h 25 min
